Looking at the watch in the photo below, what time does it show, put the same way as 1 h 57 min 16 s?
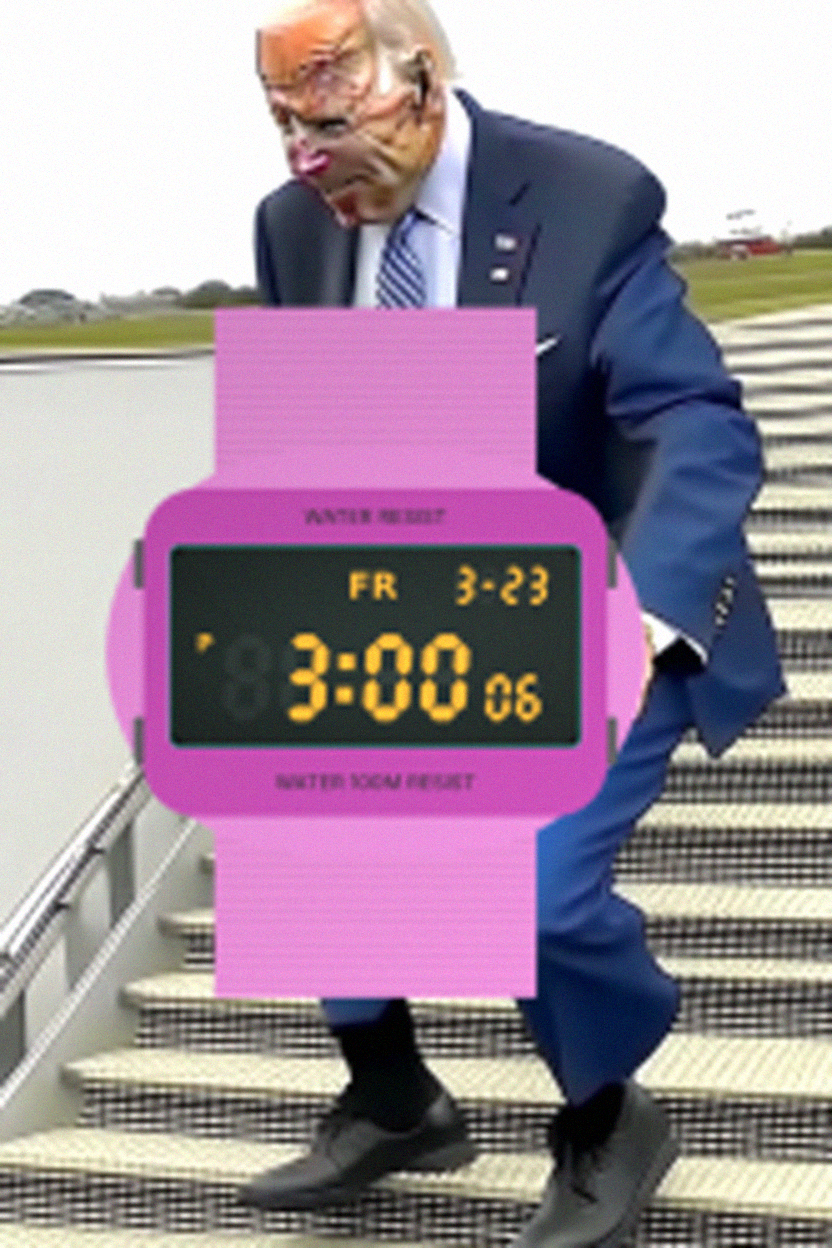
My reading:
3 h 00 min 06 s
